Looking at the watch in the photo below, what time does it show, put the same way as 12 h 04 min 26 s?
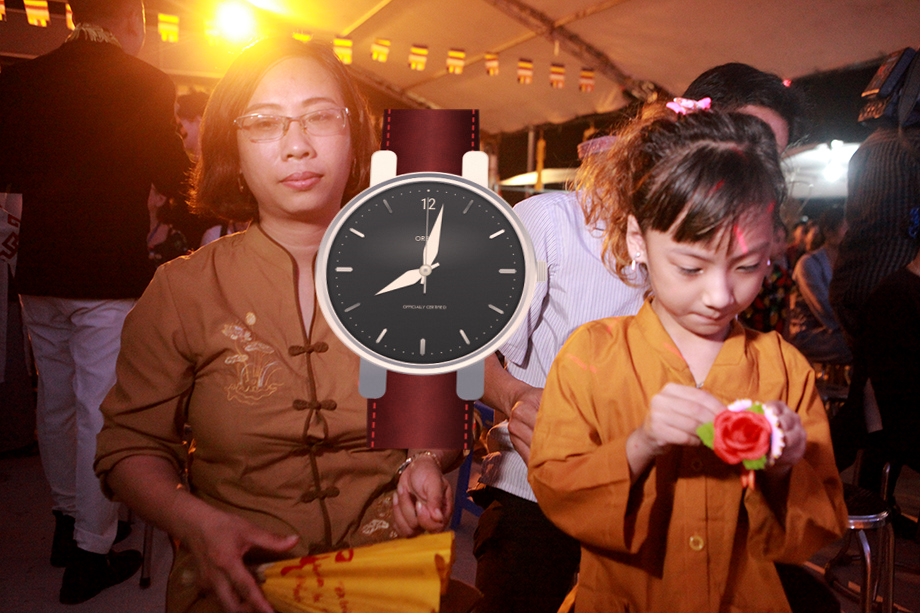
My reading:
8 h 02 min 00 s
